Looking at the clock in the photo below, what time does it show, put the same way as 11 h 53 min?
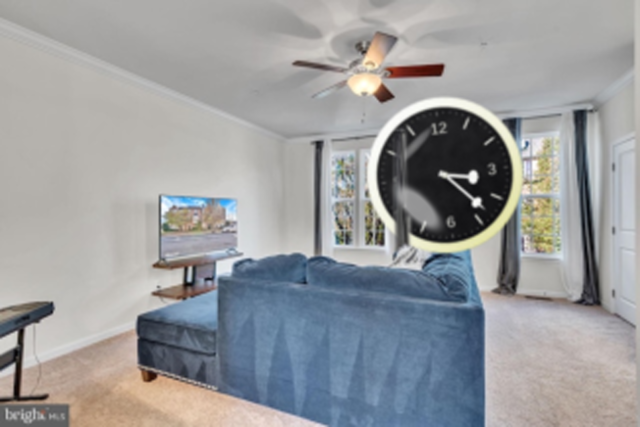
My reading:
3 h 23 min
